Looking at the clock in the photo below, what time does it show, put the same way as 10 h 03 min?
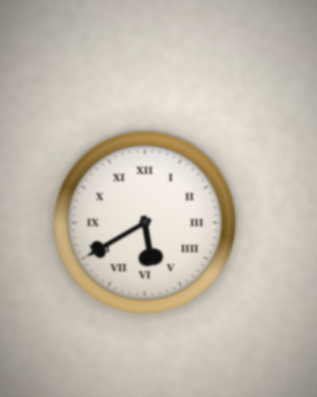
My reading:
5 h 40 min
